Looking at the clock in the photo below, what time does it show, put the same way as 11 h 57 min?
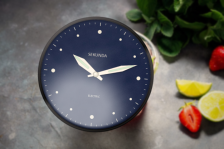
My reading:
10 h 12 min
